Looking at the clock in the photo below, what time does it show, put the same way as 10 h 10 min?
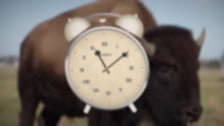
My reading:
11 h 09 min
